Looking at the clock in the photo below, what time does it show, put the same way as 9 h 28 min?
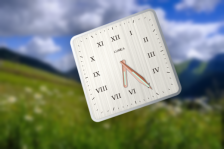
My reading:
6 h 25 min
